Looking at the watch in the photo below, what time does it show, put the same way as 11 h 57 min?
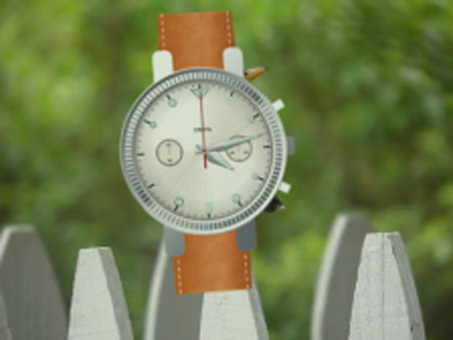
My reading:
4 h 13 min
